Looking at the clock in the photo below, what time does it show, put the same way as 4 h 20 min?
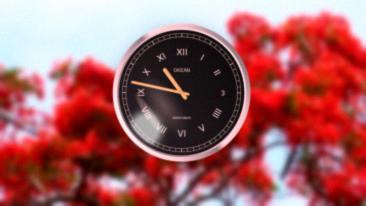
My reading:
10 h 47 min
